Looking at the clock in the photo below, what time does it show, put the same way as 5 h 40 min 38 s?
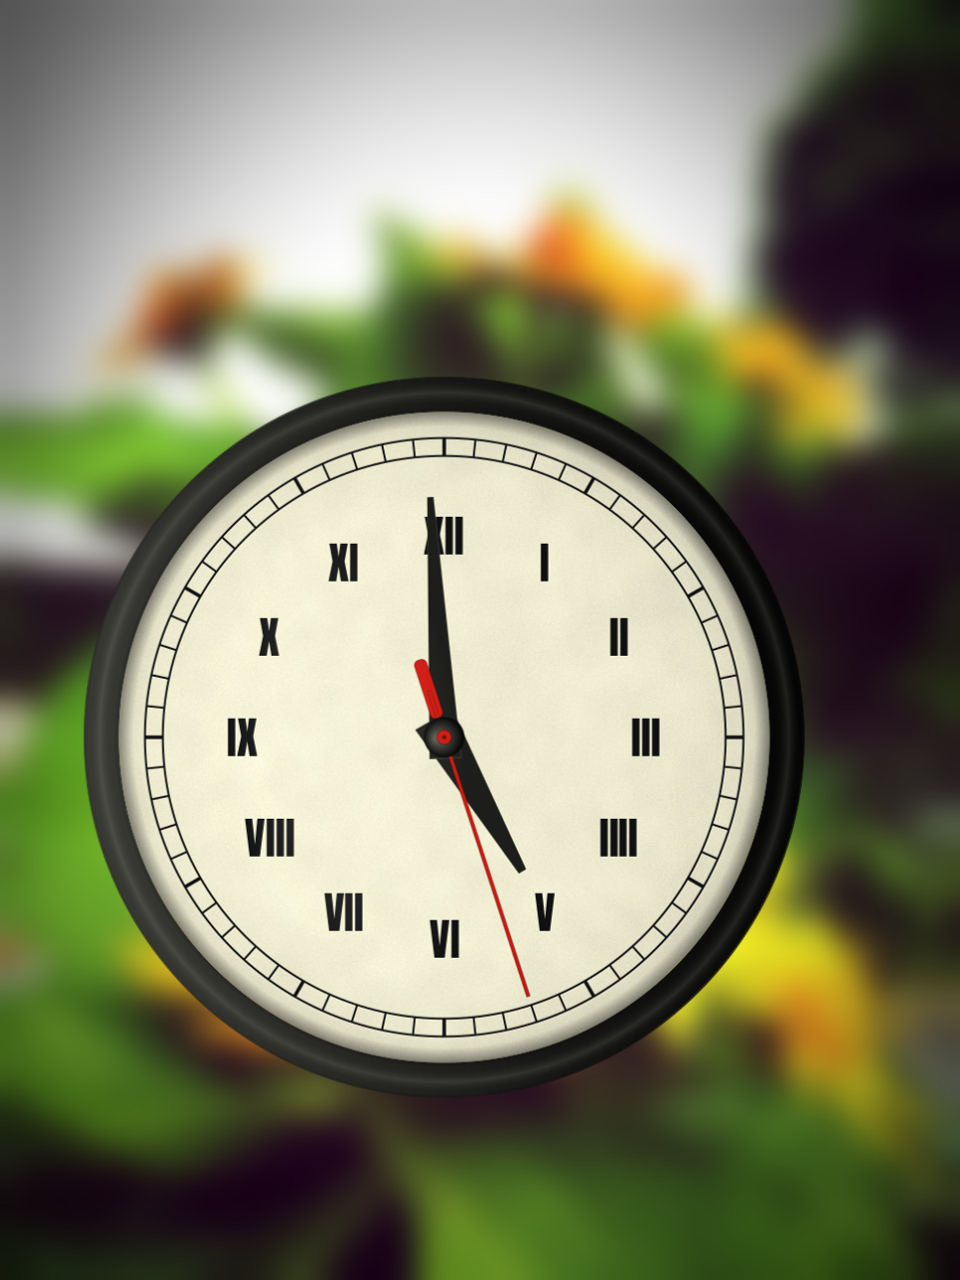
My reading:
4 h 59 min 27 s
